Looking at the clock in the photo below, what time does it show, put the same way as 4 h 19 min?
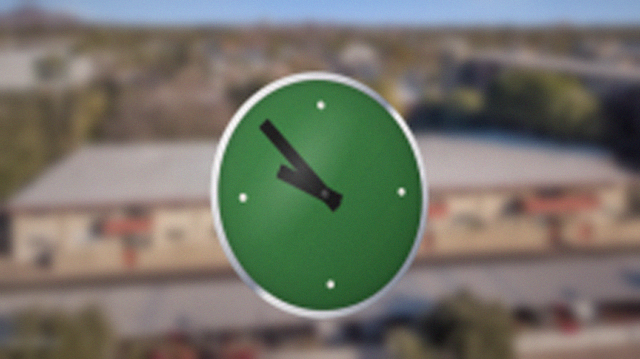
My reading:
9 h 53 min
